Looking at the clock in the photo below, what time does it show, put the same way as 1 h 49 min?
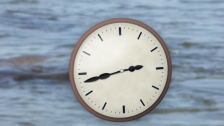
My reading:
2 h 43 min
